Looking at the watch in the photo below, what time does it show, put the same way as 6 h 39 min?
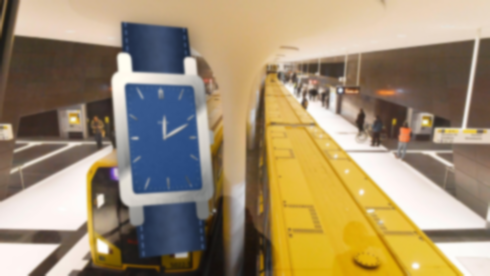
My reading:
12 h 11 min
